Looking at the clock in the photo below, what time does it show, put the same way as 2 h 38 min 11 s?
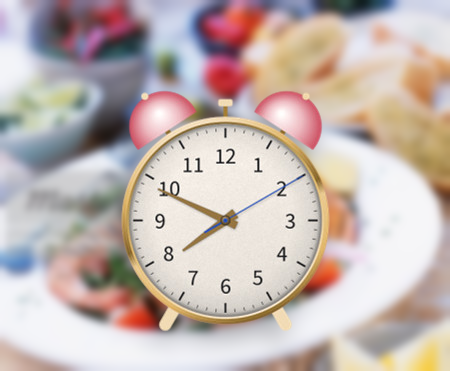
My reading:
7 h 49 min 10 s
